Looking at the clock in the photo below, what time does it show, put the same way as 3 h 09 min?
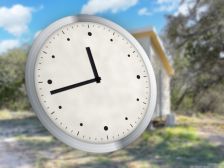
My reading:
11 h 43 min
